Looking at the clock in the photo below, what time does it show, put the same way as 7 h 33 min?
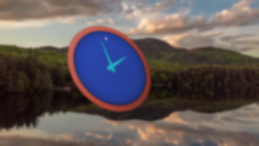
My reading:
1 h 58 min
